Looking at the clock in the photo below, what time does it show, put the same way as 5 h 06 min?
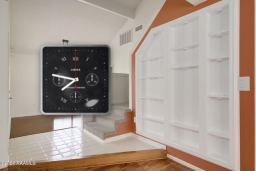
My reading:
7 h 47 min
